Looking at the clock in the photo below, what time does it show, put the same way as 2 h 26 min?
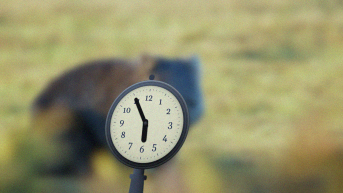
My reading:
5 h 55 min
